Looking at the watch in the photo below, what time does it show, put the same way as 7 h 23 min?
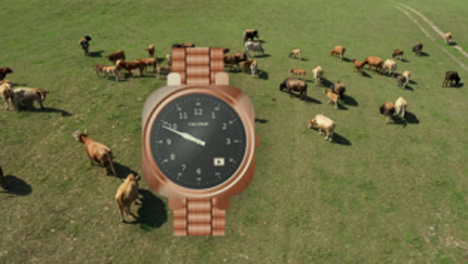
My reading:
9 h 49 min
